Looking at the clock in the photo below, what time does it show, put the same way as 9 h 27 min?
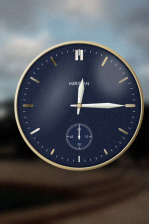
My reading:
12 h 15 min
